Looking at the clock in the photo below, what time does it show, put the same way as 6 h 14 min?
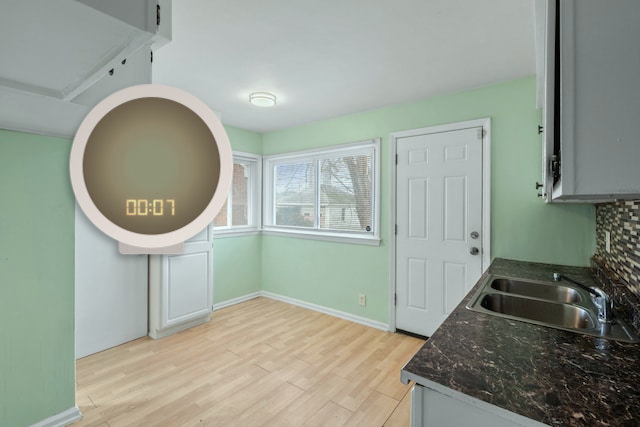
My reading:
0 h 07 min
